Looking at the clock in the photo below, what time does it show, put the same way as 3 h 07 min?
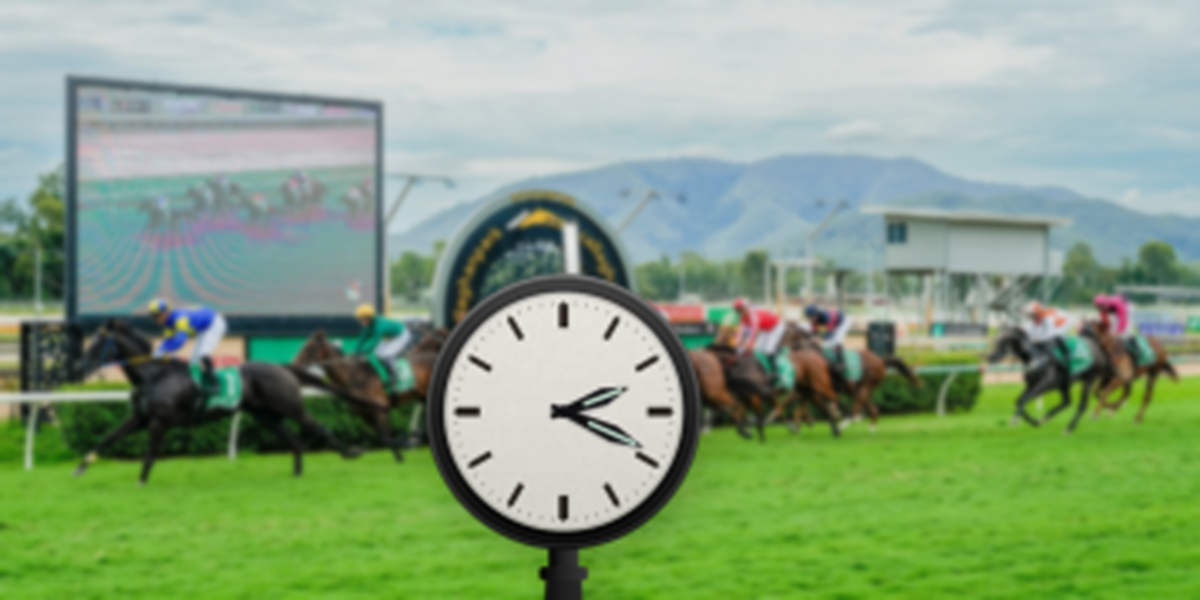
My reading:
2 h 19 min
